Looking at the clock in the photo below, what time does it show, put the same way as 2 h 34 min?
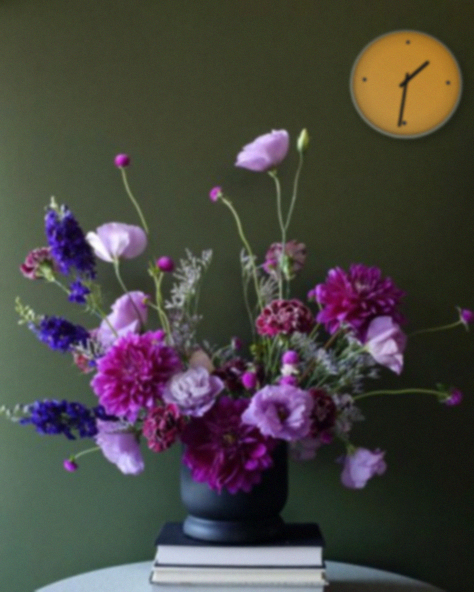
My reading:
1 h 31 min
